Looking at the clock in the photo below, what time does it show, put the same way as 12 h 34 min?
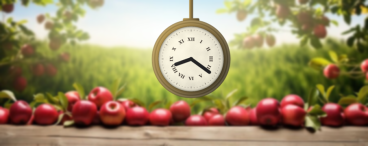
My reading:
8 h 21 min
